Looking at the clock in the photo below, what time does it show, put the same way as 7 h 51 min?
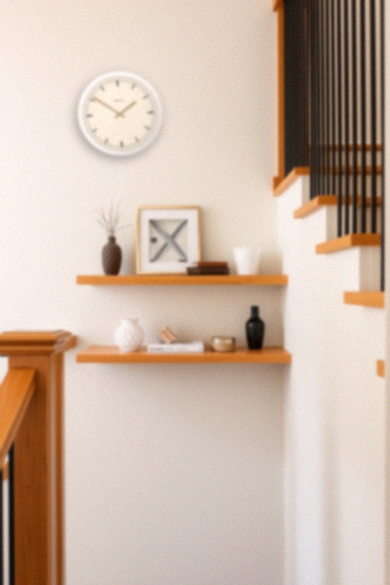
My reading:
1 h 51 min
